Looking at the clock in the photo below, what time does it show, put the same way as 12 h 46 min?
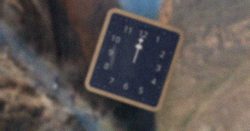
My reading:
12 h 00 min
